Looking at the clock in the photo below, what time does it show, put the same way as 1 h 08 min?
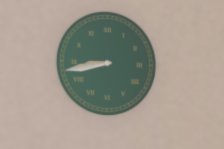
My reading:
8 h 43 min
